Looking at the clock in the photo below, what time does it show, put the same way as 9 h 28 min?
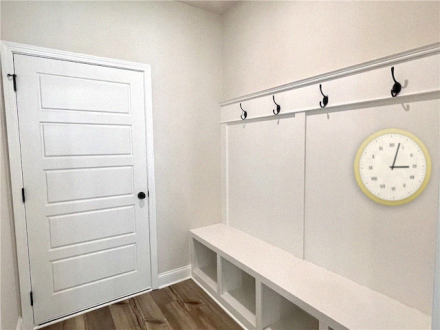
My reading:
3 h 03 min
